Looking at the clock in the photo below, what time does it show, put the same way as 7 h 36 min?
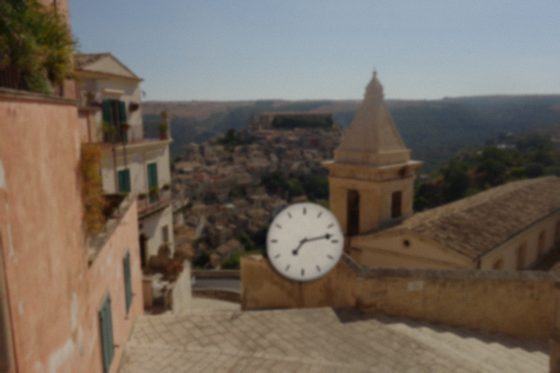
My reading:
7 h 13 min
